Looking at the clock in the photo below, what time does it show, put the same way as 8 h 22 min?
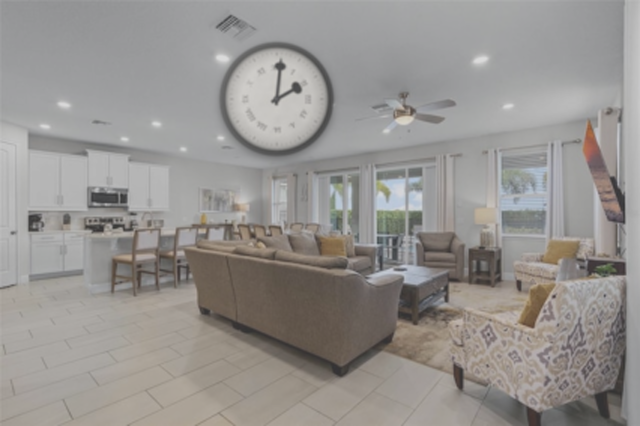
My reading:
2 h 01 min
